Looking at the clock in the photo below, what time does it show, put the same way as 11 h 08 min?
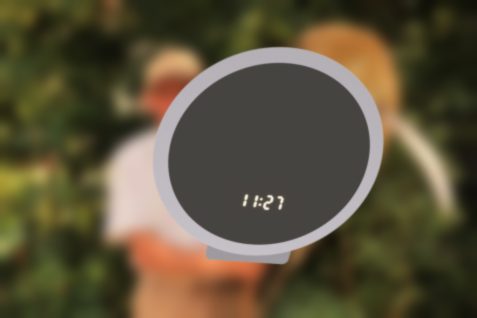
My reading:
11 h 27 min
